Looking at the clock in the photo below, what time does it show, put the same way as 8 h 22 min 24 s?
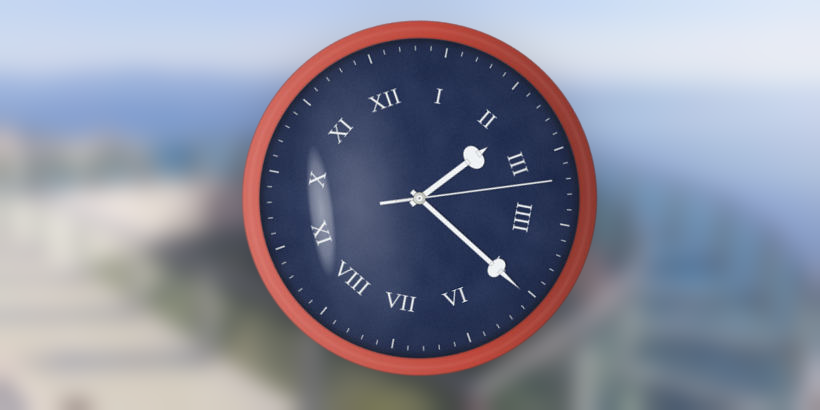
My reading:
2 h 25 min 17 s
